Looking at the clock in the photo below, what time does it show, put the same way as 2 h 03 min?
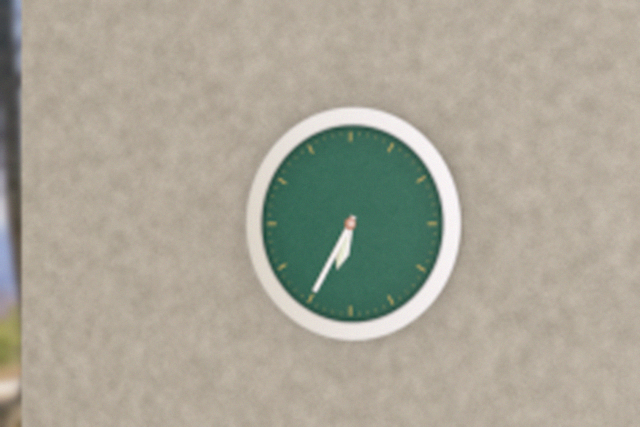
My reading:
6 h 35 min
